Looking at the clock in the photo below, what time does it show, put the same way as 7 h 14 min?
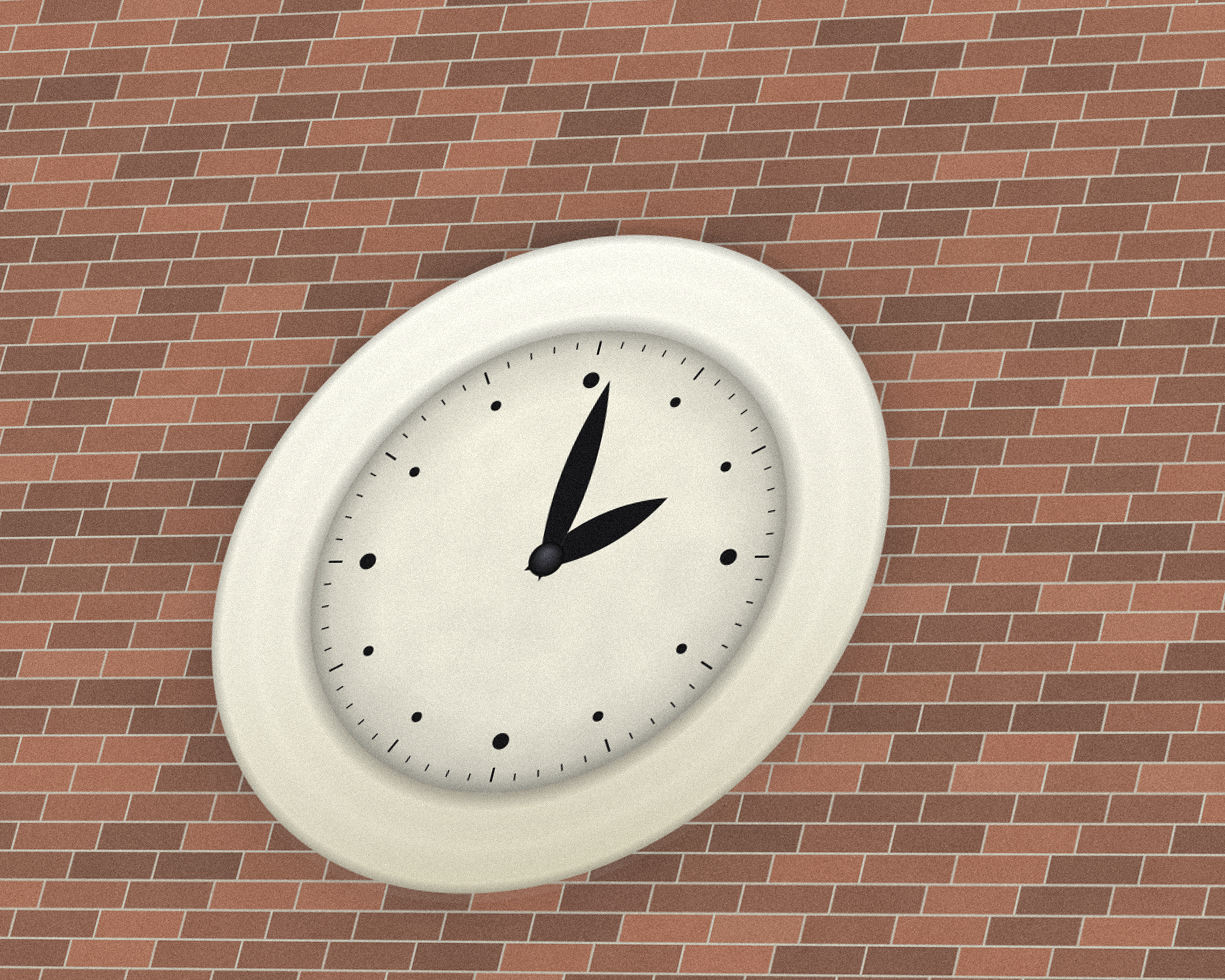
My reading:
2 h 01 min
